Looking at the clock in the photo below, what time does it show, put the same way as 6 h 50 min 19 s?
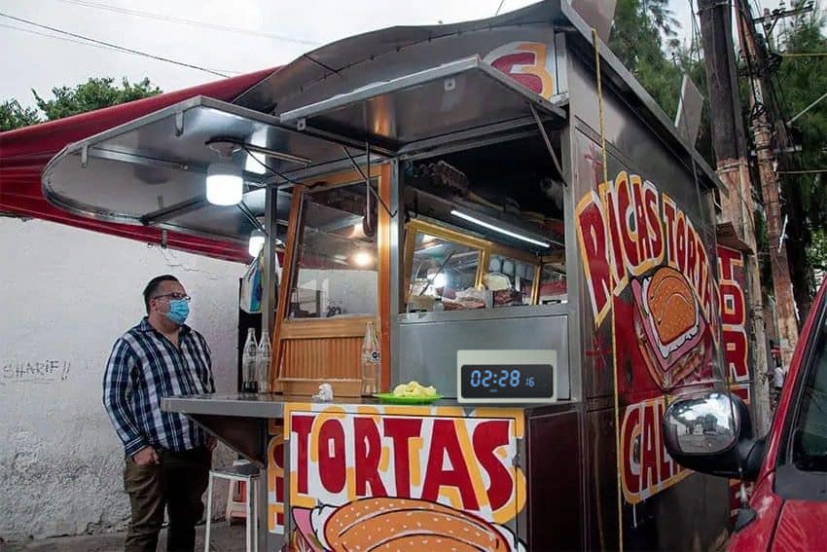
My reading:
2 h 28 min 16 s
